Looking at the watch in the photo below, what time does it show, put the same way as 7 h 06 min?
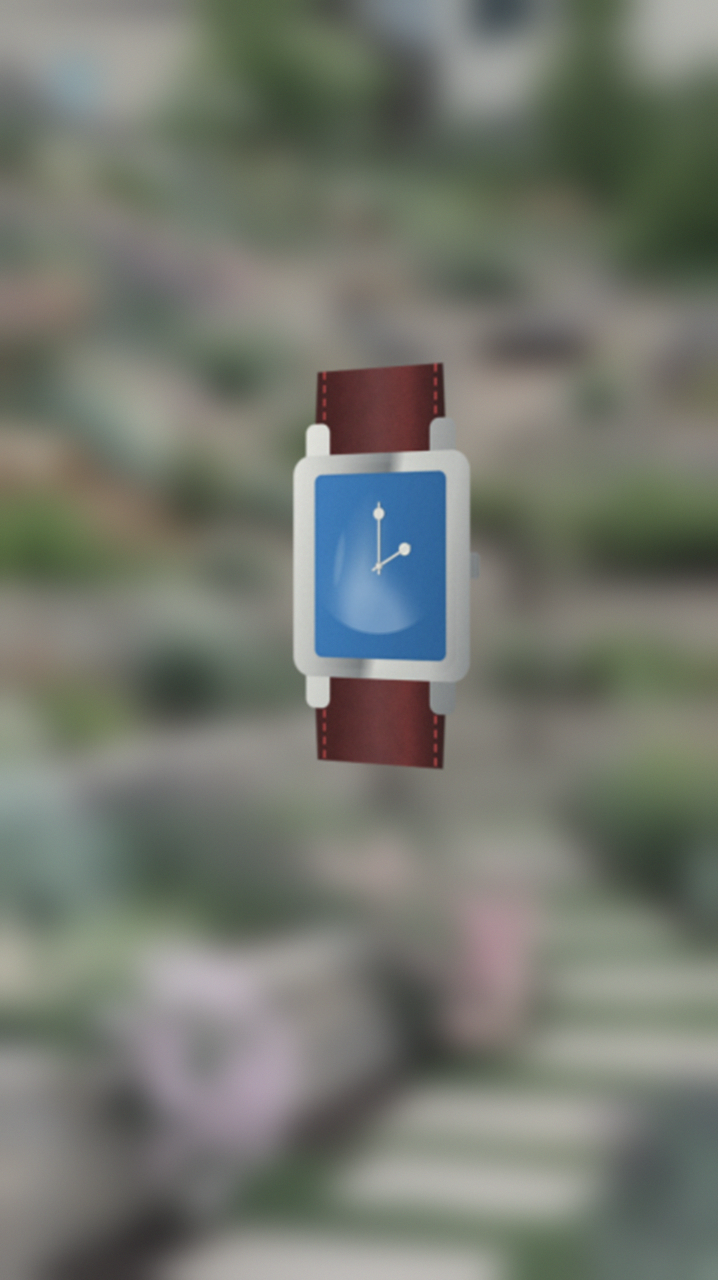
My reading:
2 h 00 min
